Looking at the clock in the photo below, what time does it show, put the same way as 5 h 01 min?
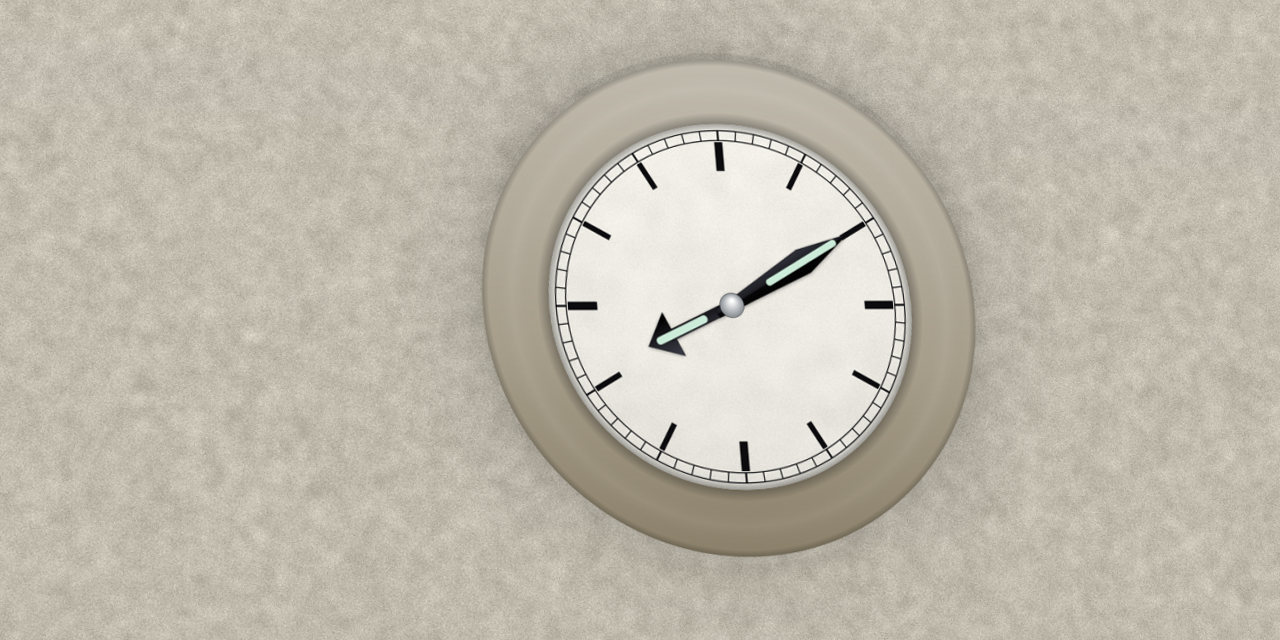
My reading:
8 h 10 min
